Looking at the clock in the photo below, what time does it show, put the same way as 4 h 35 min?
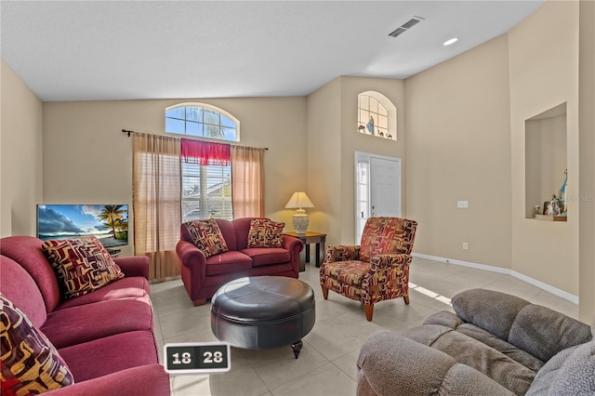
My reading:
18 h 28 min
